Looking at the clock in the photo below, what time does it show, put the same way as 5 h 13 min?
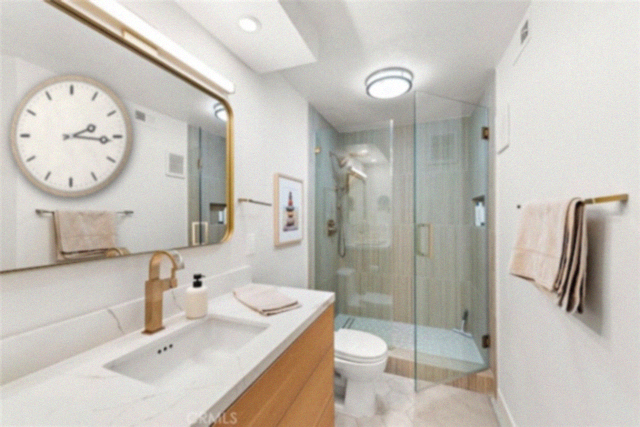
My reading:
2 h 16 min
